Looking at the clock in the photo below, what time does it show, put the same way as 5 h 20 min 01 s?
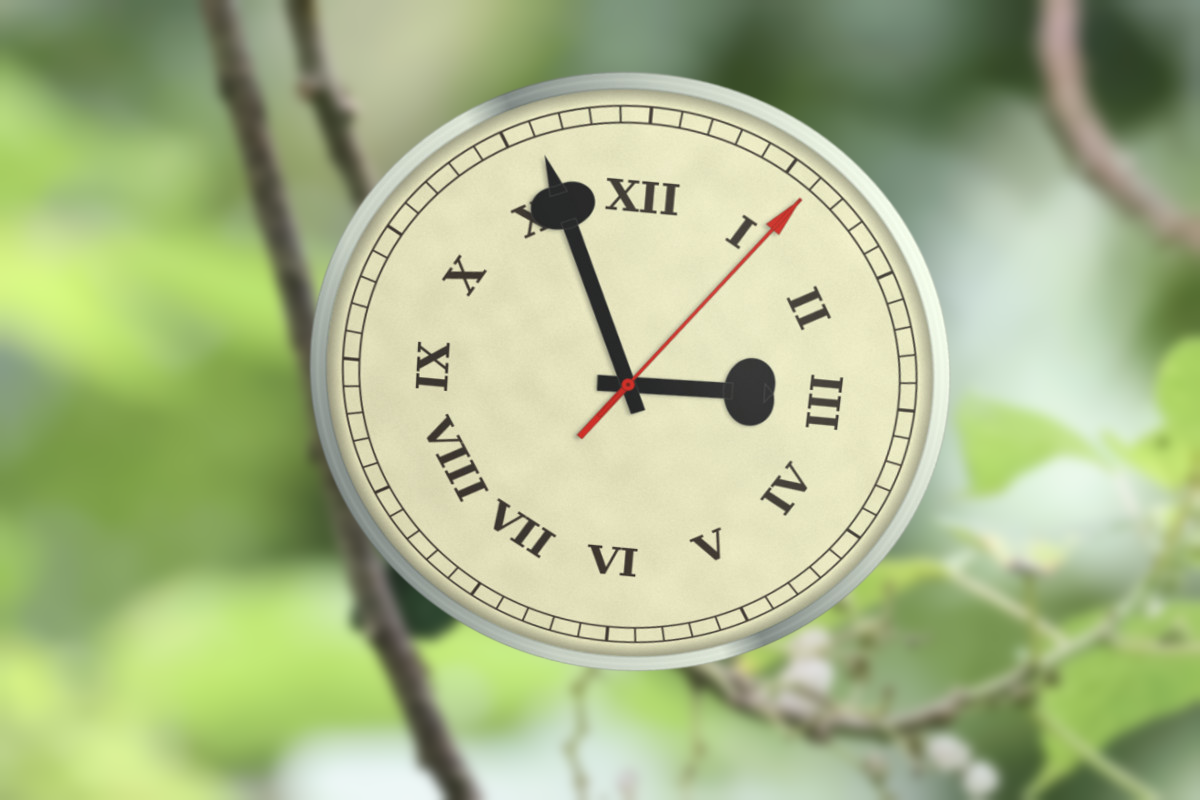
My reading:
2 h 56 min 06 s
